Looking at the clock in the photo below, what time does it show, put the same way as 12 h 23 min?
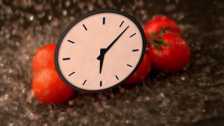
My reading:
6 h 07 min
